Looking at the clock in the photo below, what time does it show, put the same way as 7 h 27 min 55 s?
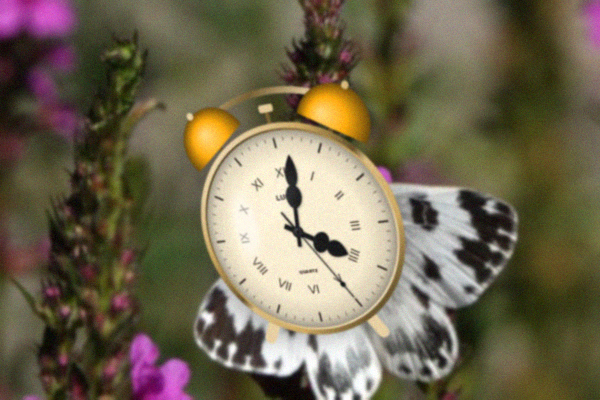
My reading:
4 h 01 min 25 s
